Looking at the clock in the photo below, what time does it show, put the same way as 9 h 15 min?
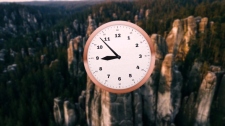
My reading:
8 h 53 min
